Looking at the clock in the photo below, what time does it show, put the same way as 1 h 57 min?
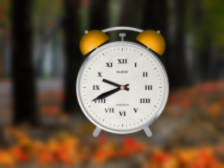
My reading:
9 h 41 min
